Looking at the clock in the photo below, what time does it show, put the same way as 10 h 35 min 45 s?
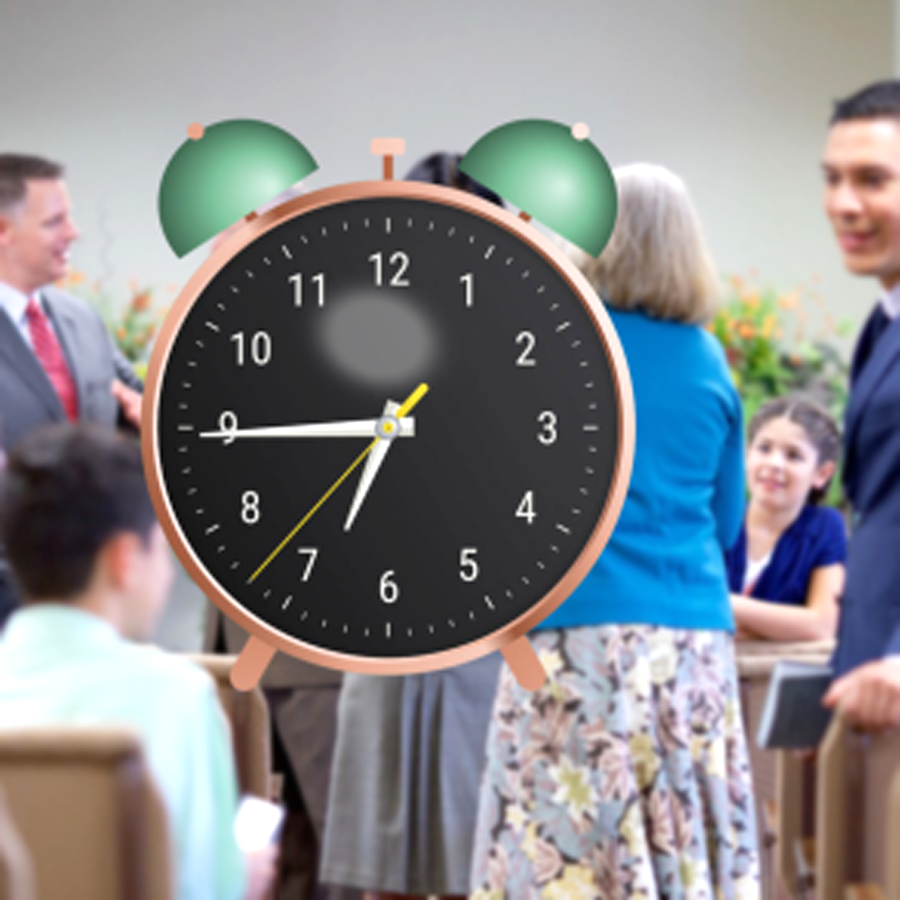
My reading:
6 h 44 min 37 s
